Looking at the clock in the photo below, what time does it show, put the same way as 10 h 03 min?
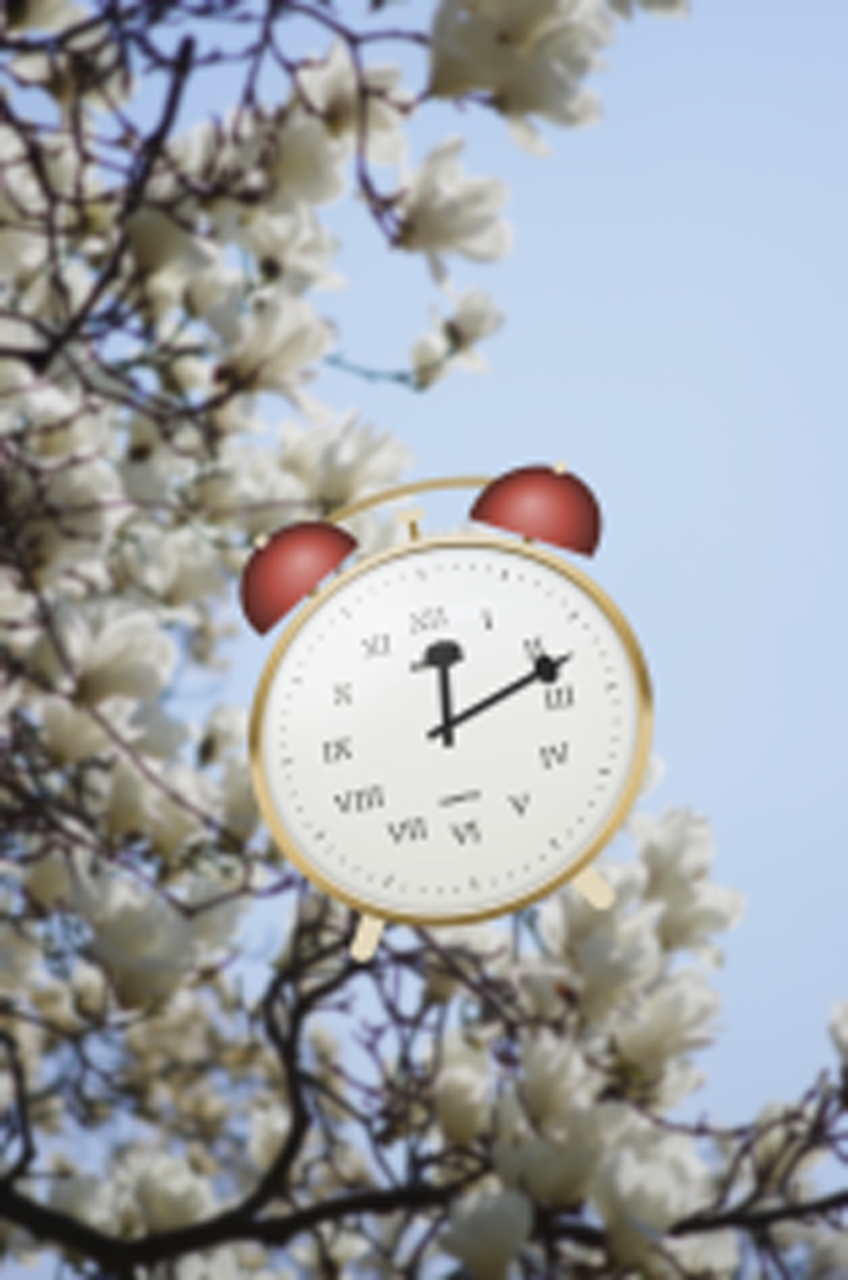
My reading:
12 h 12 min
